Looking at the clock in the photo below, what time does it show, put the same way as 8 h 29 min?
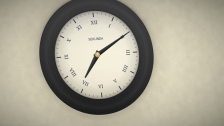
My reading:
7 h 10 min
